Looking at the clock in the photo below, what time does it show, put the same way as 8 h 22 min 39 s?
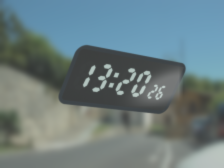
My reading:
13 h 20 min 26 s
